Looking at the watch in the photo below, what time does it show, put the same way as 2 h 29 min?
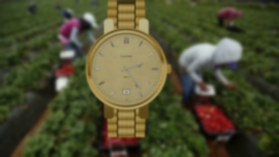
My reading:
2 h 24 min
